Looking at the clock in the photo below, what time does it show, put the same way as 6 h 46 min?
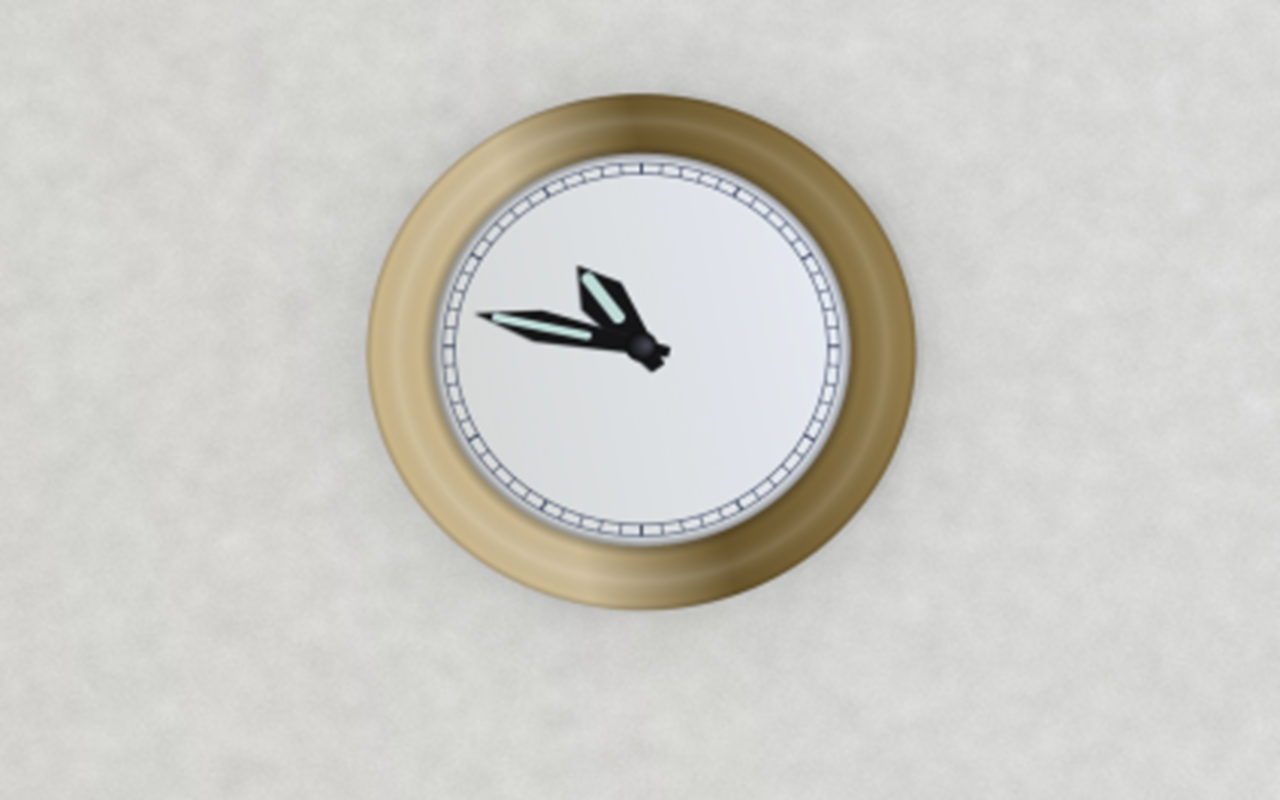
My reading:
10 h 47 min
